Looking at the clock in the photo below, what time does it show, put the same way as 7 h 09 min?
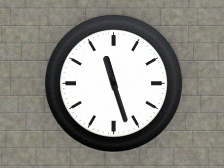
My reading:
11 h 27 min
